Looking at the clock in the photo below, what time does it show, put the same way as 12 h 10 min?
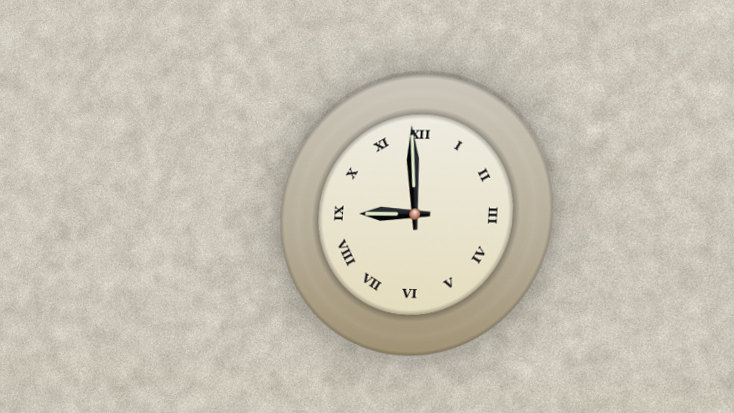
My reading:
8 h 59 min
